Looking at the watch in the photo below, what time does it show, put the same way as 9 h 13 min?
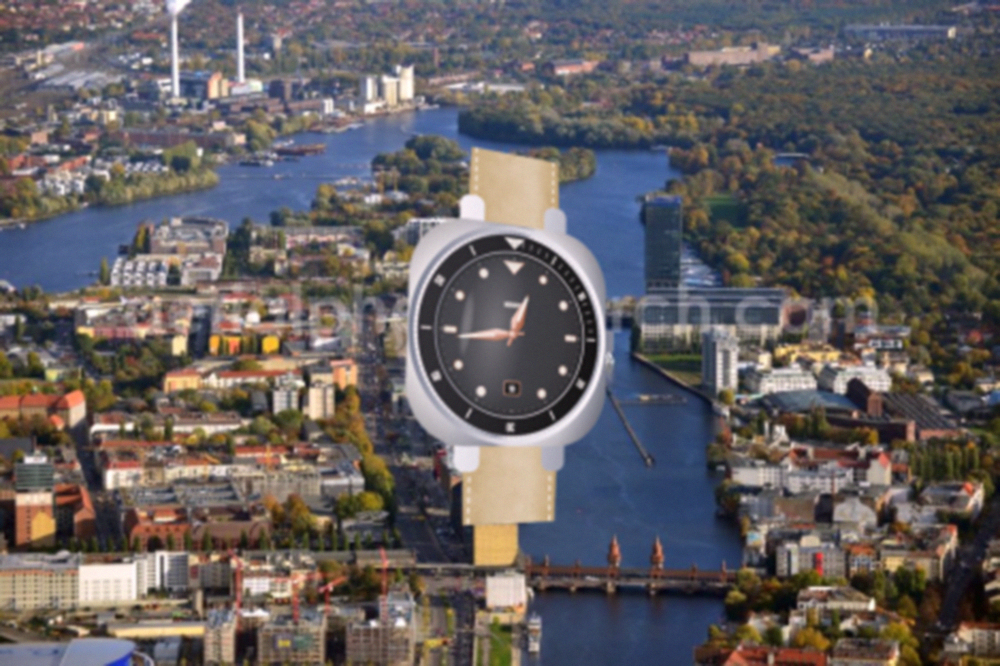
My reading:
12 h 44 min
